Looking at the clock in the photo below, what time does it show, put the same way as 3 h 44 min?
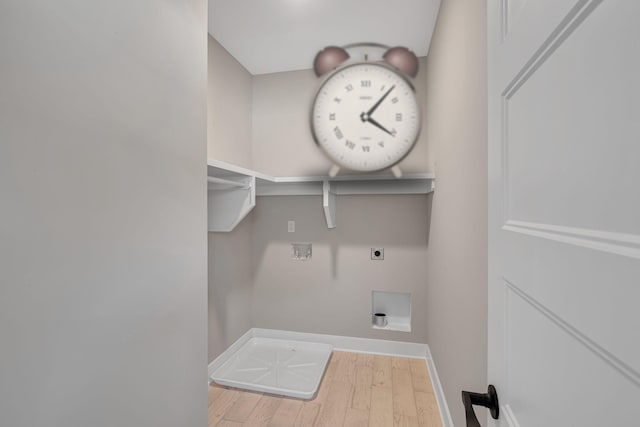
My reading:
4 h 07 min
